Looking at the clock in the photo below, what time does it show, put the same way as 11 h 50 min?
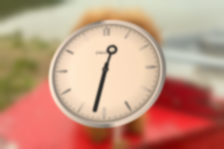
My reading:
12 h 32 min
